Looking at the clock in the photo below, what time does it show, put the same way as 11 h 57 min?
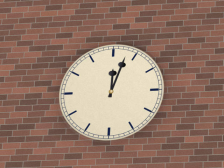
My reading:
12 h 03 min
